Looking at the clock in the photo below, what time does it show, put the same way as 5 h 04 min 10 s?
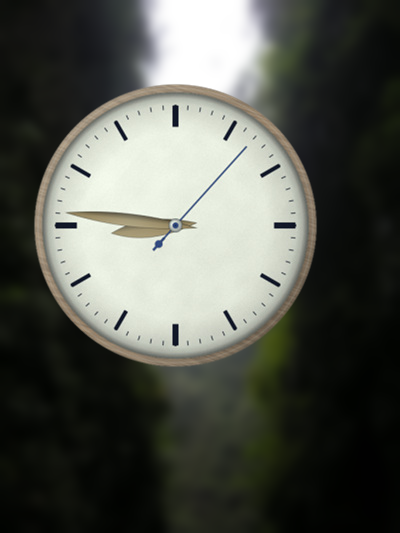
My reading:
8 h 46 min 07 s
